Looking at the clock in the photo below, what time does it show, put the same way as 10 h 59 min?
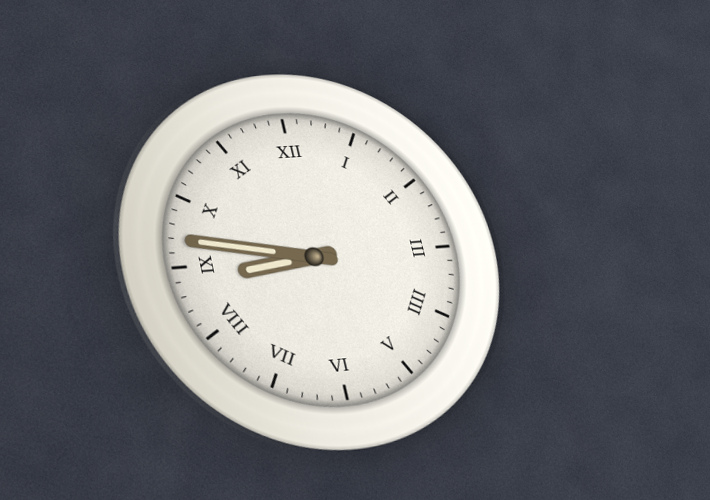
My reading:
8 h 47 min
